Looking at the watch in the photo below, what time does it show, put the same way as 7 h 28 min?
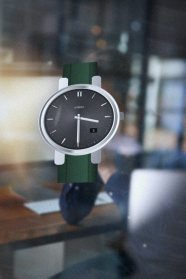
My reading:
3 h 30 min
